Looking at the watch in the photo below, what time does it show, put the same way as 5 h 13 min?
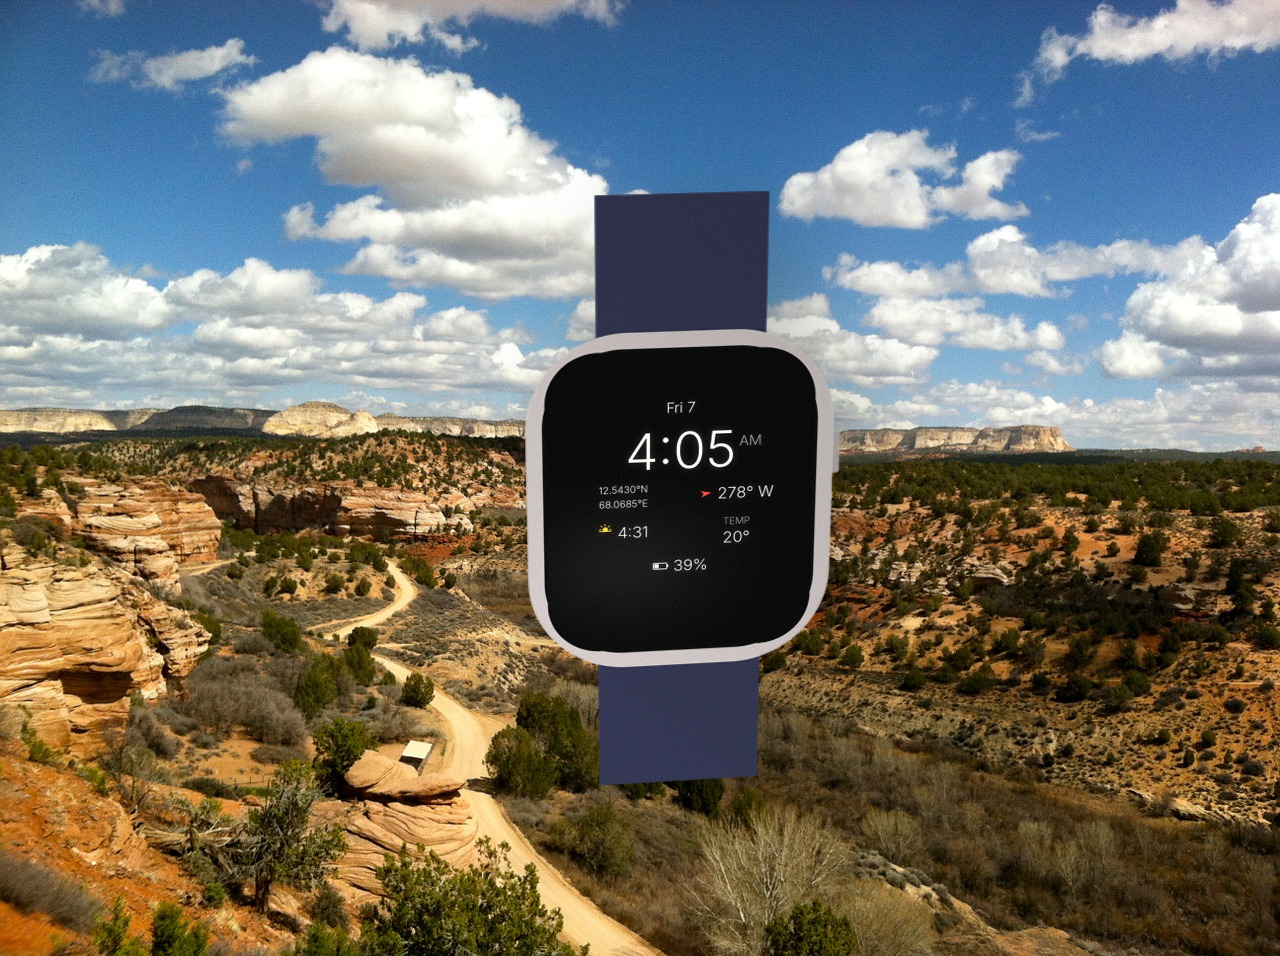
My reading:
4 h 05 min
